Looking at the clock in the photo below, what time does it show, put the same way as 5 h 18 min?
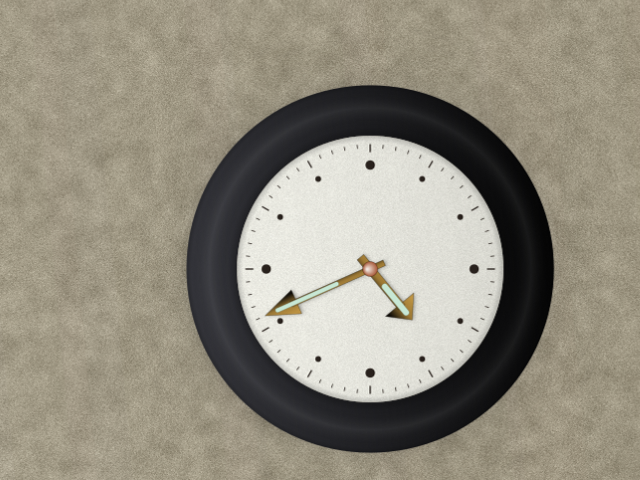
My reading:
4 h 41 min
